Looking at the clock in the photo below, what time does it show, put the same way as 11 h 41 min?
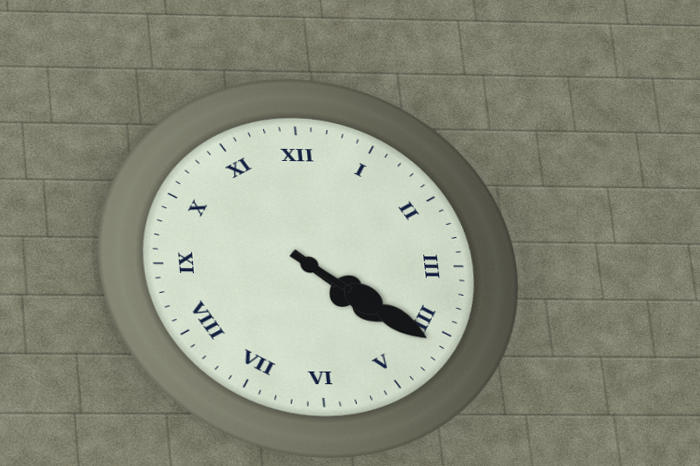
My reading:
4 h 21 min
